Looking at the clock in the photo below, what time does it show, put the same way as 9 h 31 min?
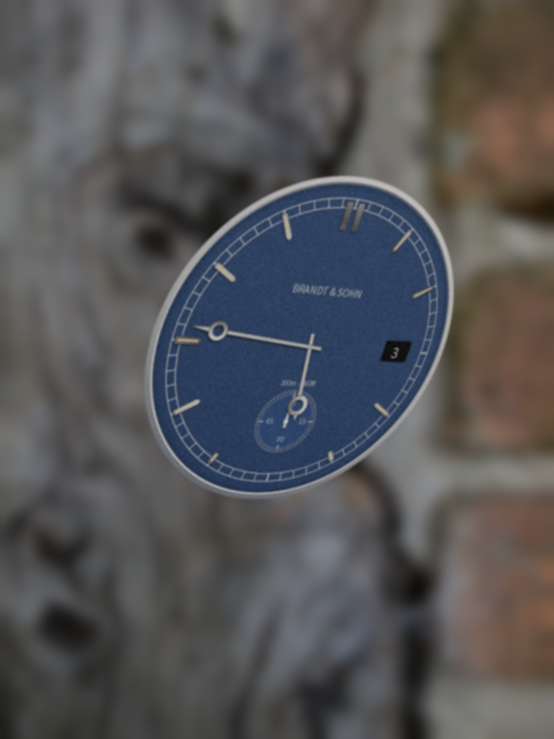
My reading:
5 h 46 min
